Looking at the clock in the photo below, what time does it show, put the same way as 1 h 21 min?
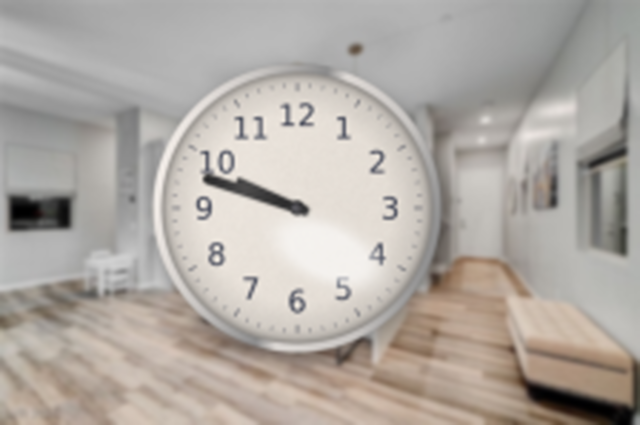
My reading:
9 h 48 min
